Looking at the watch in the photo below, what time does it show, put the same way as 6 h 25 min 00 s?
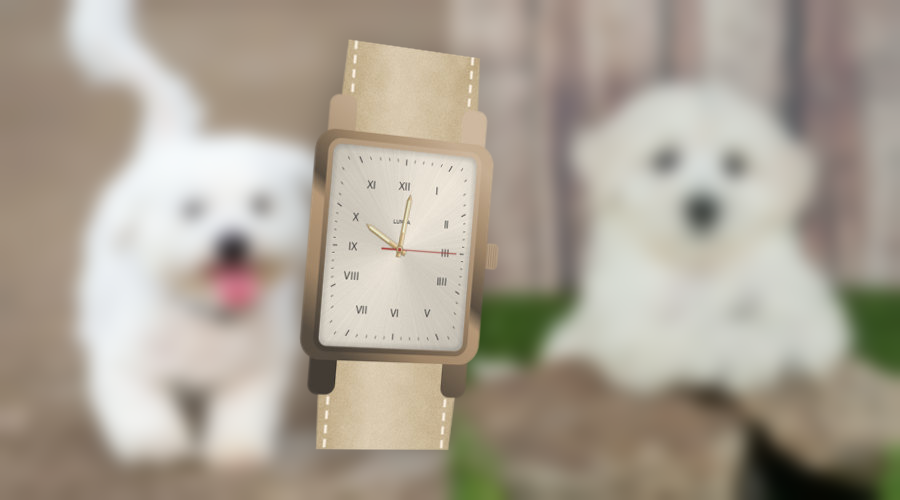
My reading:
10 h 01 min 15 s
